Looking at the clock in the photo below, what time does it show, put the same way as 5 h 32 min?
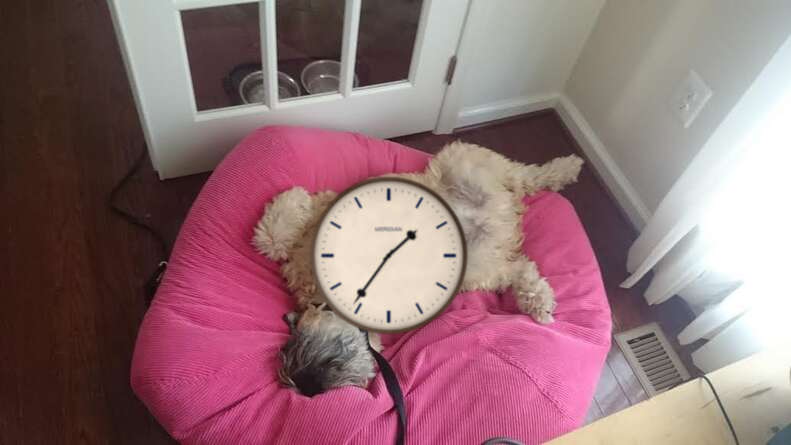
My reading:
1 h 36 min
